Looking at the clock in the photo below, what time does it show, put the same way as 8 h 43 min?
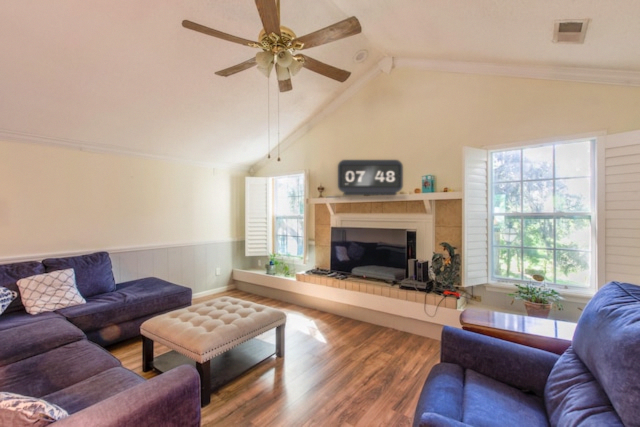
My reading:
7 h 48 min
